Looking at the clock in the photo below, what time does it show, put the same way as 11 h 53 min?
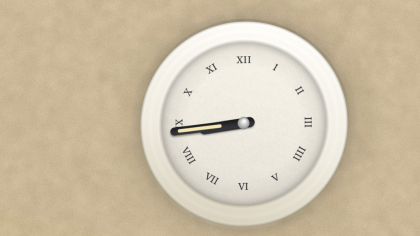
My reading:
8 h 44 min
